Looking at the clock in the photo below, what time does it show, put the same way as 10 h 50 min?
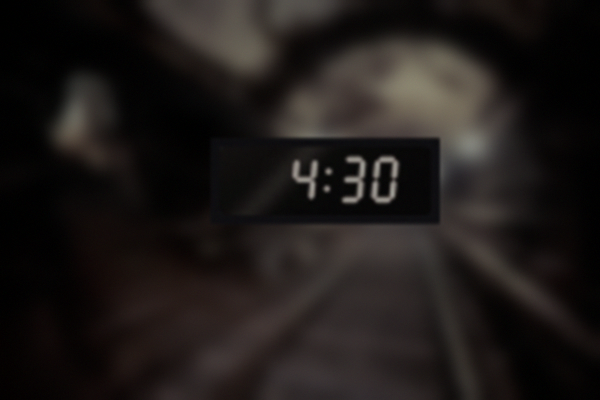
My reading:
4 h 30 min
